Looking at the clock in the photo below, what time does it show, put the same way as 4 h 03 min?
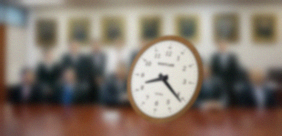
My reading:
8 h 21 min
